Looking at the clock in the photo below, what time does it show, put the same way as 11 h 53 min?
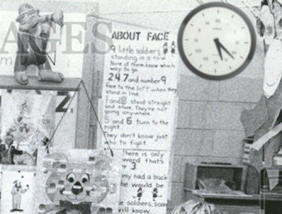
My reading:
5 h 22 min
